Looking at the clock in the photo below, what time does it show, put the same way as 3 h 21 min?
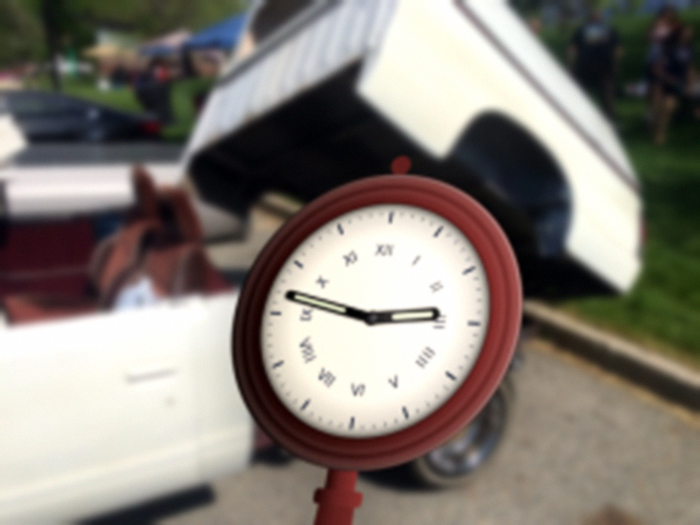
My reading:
2 h 47 min
